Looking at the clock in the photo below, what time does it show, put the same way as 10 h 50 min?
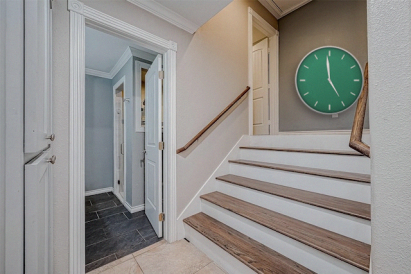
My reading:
4 h 59 min
